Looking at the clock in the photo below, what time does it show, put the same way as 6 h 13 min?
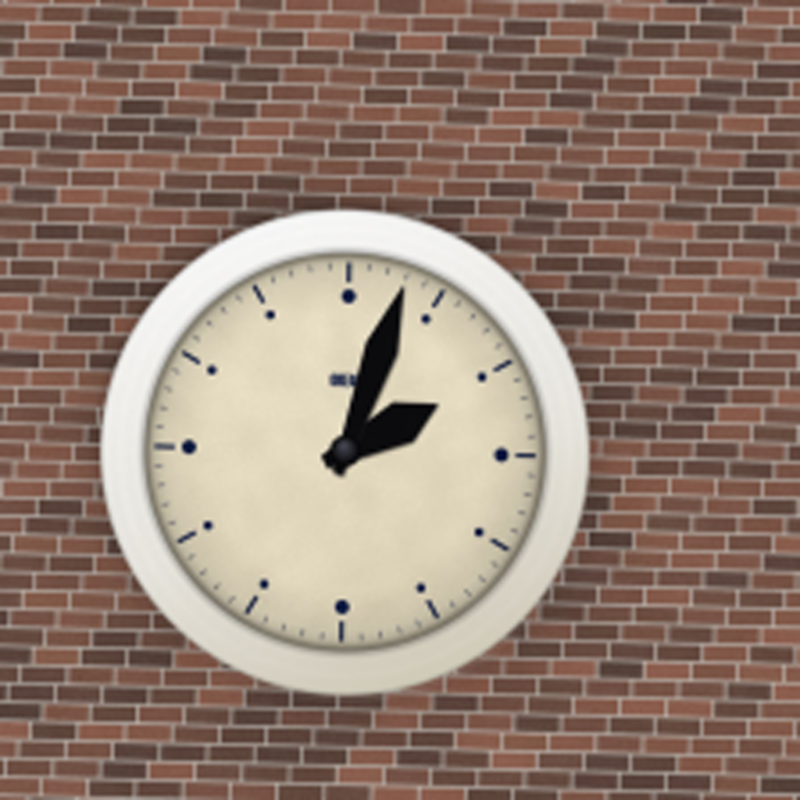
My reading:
2 h 03 min
